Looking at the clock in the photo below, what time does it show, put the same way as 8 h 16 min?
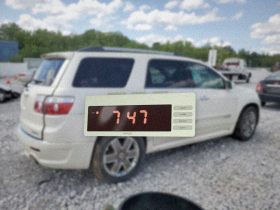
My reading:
7 h 47 min
